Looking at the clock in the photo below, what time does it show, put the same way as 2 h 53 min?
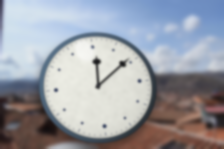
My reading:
12 h 09 min
